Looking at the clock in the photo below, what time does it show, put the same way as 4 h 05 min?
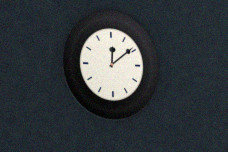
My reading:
12 h 09 min
